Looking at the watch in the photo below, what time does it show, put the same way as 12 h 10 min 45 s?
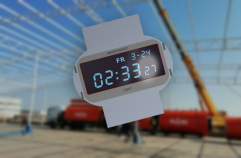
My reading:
2 h 33 min 27 s
